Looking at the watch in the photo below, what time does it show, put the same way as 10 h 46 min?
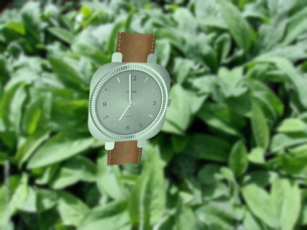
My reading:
6 h 59 min
